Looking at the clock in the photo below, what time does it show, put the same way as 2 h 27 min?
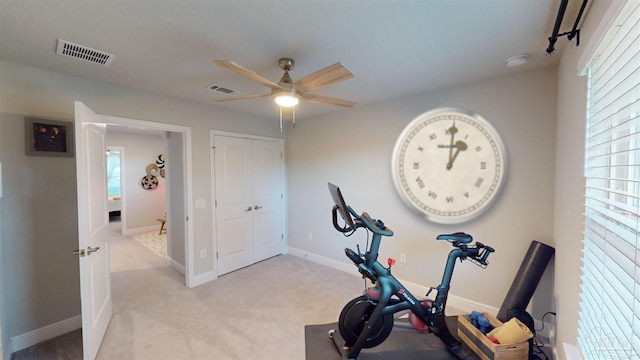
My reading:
1 h 01 min
